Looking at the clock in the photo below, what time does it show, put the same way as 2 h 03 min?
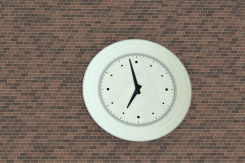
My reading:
6 h 58 min
